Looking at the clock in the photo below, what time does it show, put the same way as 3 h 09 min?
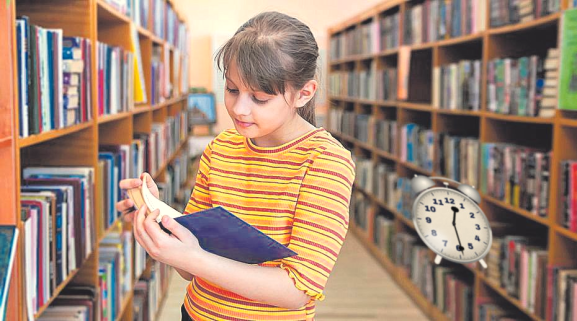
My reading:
12 h 29 min
